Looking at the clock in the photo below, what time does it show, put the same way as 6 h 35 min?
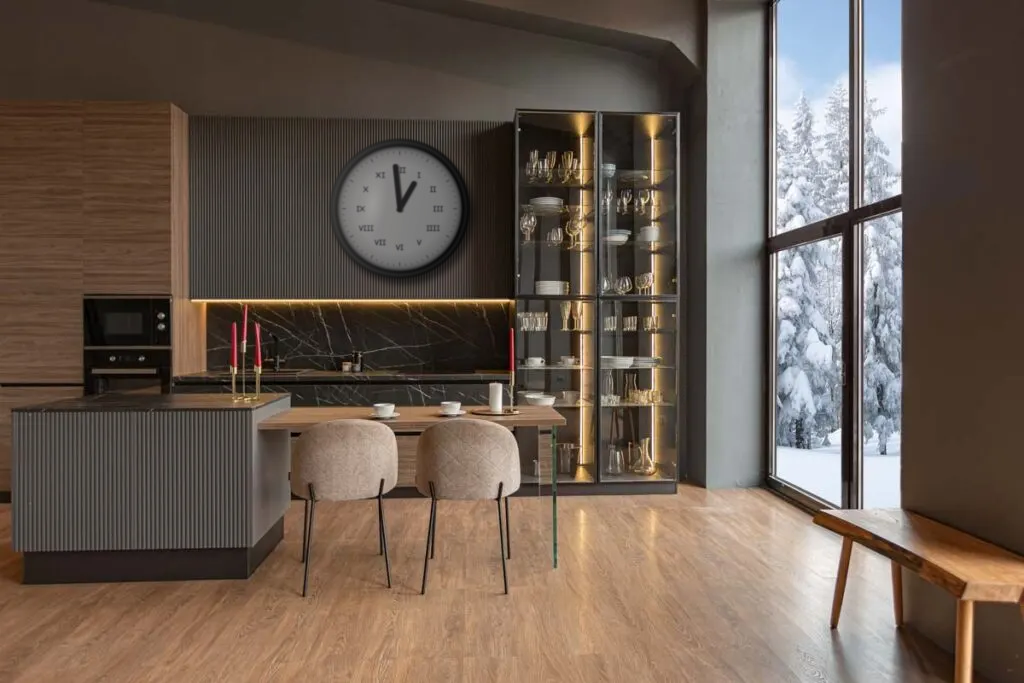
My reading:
12 h 59 min
